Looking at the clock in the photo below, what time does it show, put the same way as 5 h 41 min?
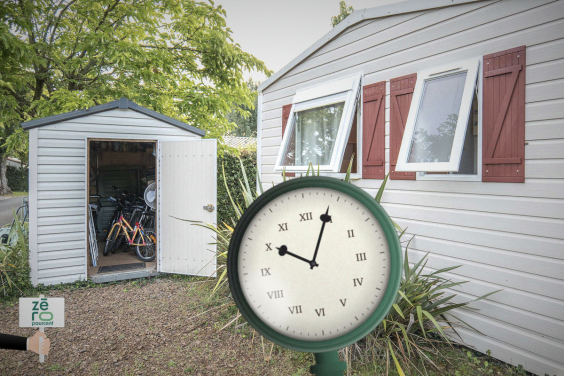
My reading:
10 h 04 min
